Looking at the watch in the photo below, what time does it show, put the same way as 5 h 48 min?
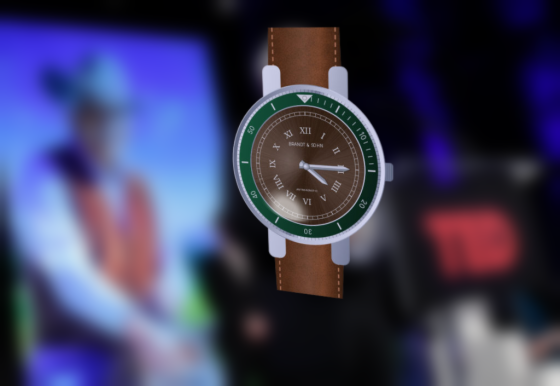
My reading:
4 h 15 min
